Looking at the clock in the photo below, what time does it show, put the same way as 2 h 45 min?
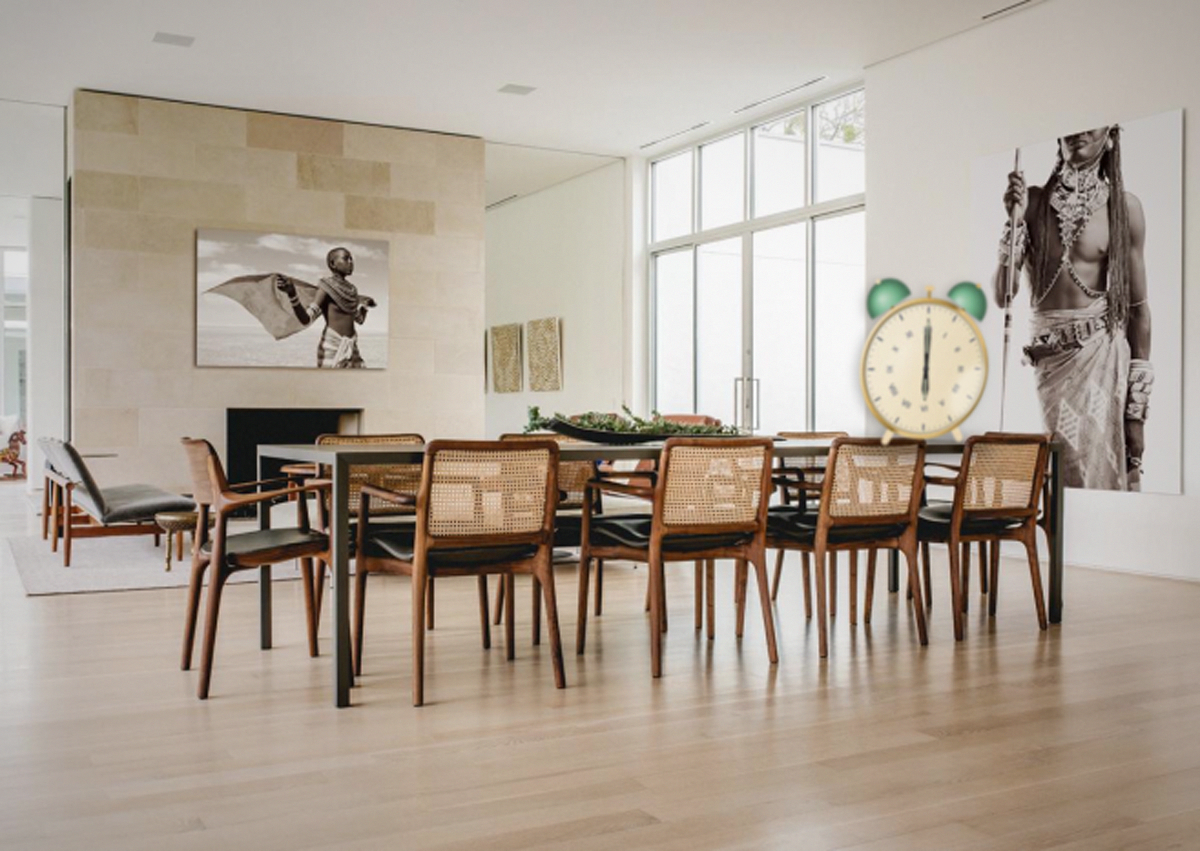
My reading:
6 h 00 min
